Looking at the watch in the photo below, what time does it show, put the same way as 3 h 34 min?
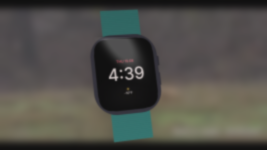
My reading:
4 h 39 min
